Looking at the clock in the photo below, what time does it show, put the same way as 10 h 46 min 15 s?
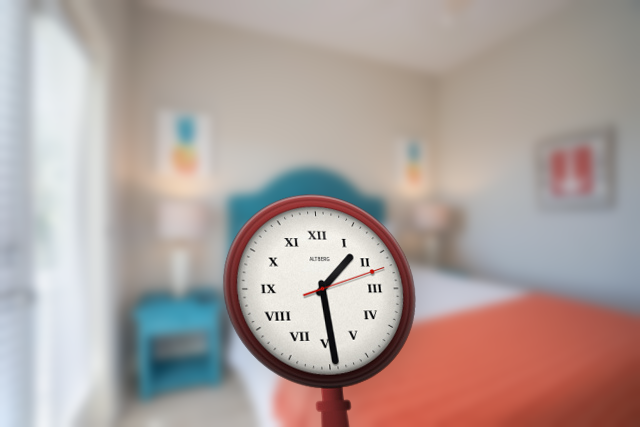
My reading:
1 h 29 min 12 s
